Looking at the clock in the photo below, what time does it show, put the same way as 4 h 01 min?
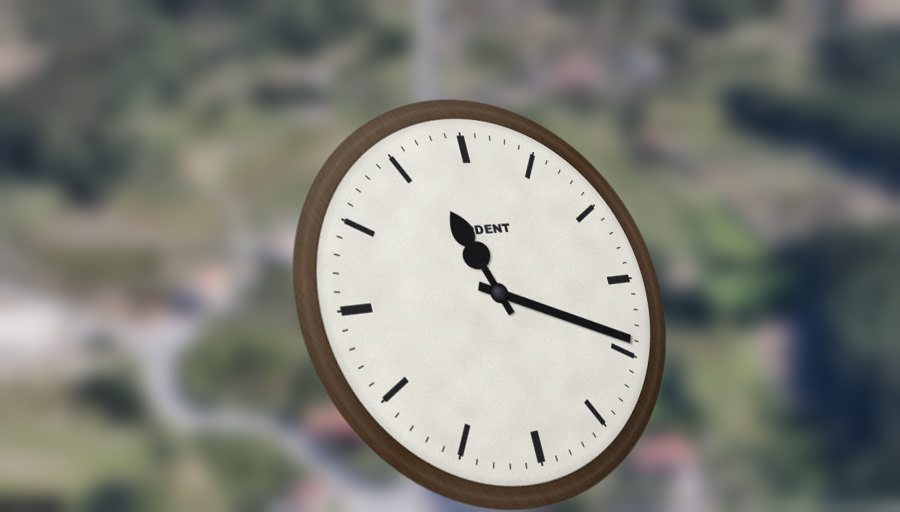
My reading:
11 h 19 min
